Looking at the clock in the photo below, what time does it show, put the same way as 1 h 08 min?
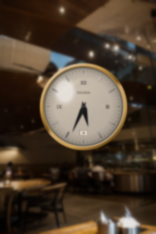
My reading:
5 h 34 min
